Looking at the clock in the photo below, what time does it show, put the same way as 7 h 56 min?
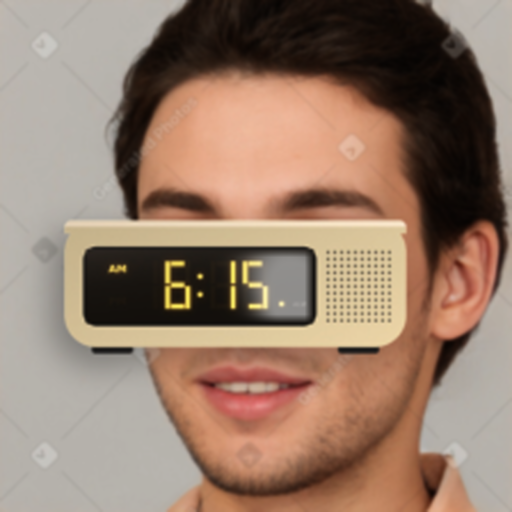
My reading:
6 h 15 min
